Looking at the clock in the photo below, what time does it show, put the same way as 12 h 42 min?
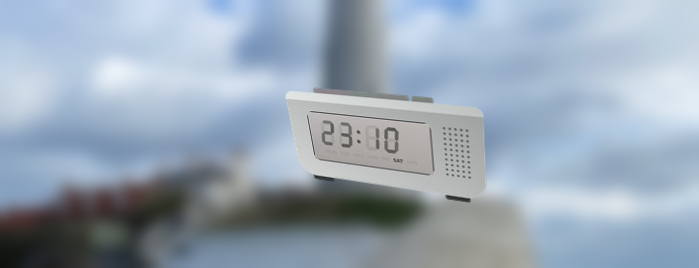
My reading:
23 h 10 min
